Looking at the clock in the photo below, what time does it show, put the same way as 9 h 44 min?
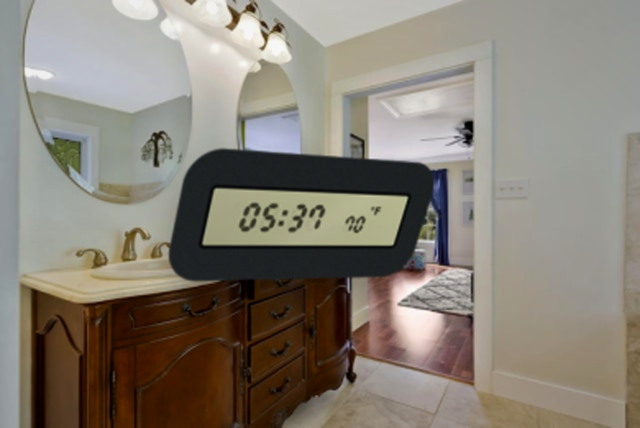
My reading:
5 h 37 min
